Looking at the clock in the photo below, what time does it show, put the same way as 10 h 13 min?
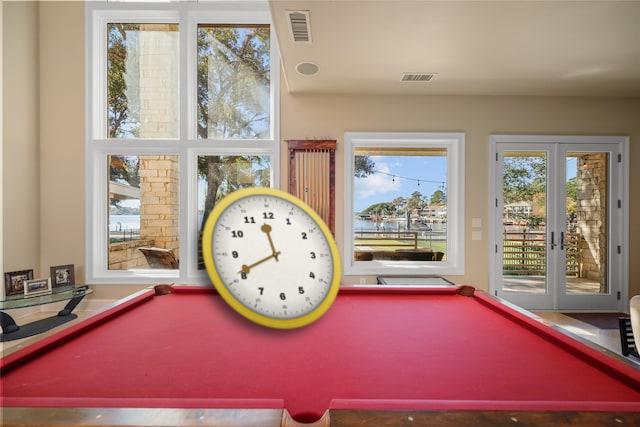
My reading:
11 h 41 min
